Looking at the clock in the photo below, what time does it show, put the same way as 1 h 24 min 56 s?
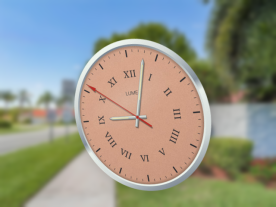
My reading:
9 h 02 min 51 s
